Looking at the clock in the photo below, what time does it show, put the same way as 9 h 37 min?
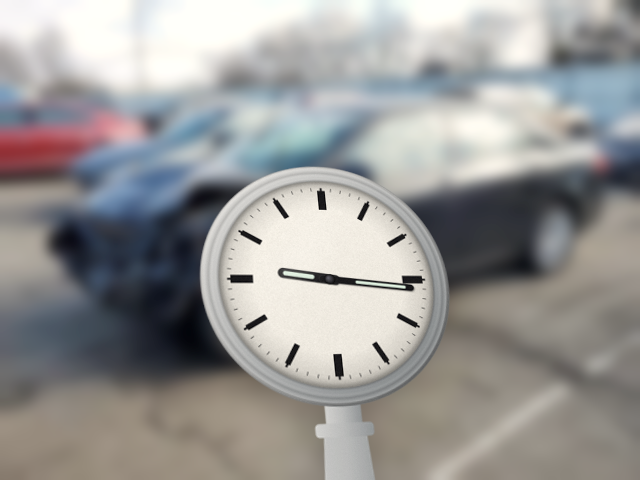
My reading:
9 h 16 min
